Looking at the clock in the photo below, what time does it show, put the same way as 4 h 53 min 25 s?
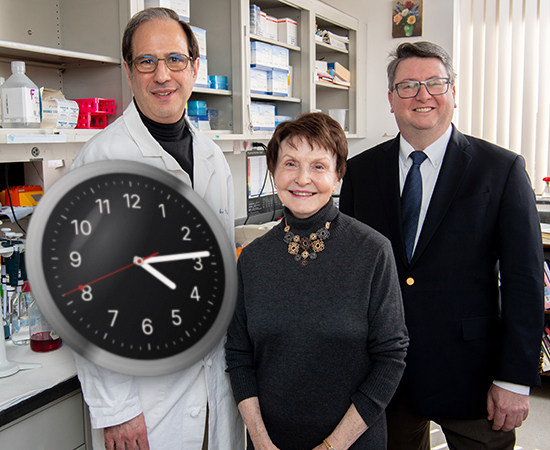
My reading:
4 h 13 min 41 s
